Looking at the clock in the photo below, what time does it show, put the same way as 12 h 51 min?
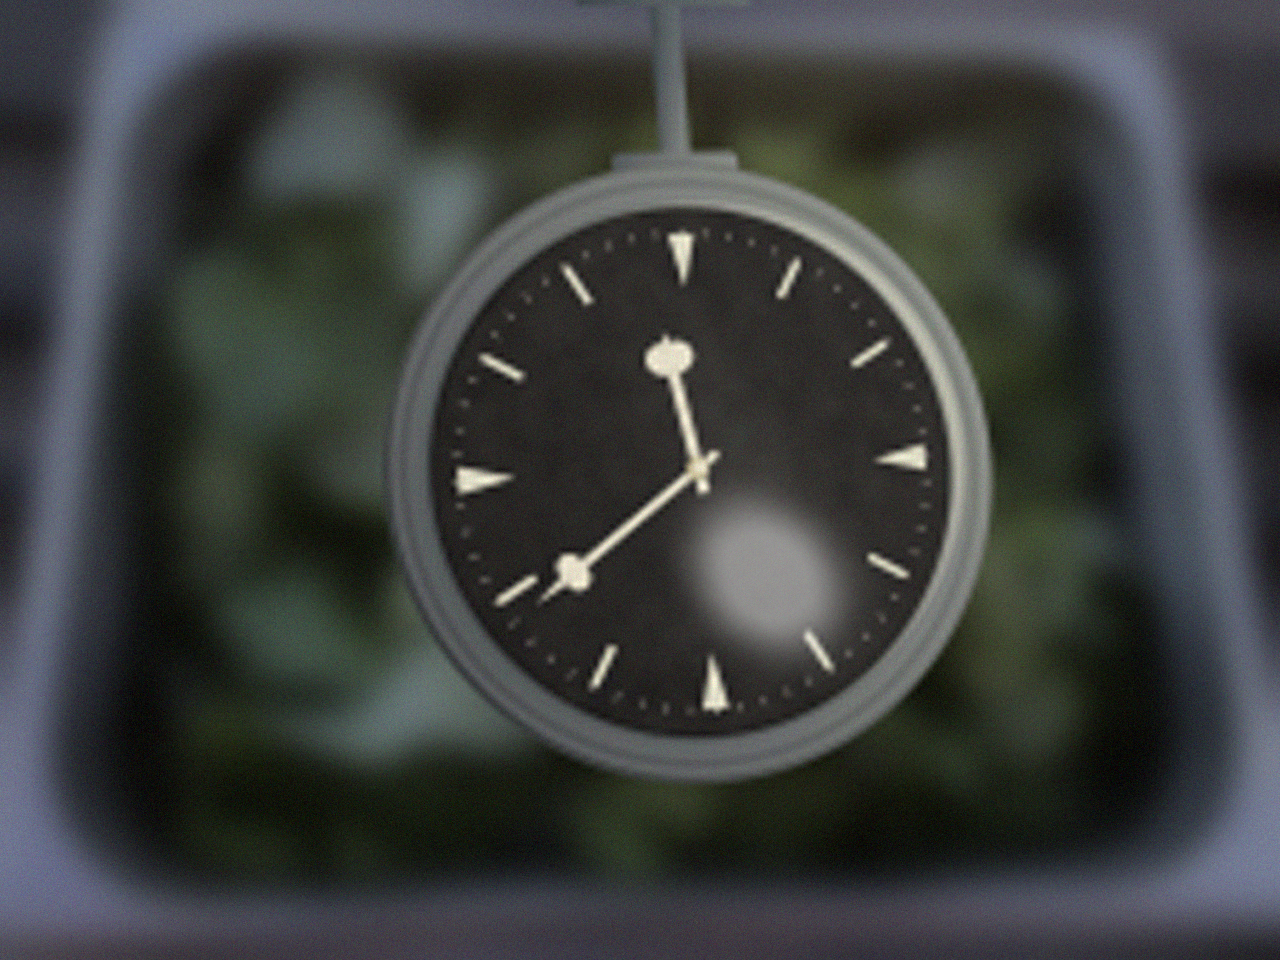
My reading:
11 h 39 min
